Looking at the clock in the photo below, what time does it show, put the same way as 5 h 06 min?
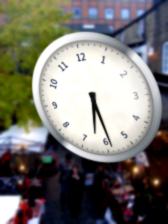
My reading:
6 h 29 min
